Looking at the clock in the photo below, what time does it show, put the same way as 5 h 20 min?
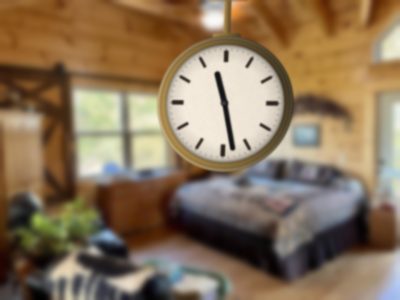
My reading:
11 h 28 min
